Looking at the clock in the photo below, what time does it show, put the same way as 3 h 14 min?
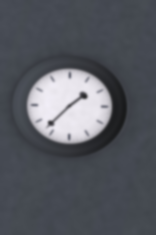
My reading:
1 h 37 min
